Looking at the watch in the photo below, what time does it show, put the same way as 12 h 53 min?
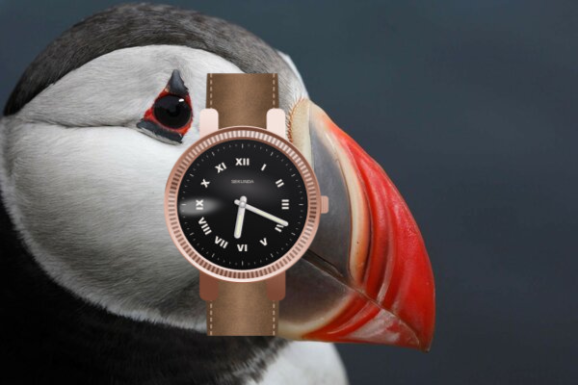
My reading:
6 h 19 min
